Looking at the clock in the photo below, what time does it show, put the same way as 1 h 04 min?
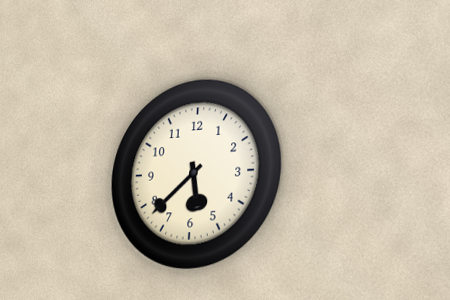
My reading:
5 h 38 min
